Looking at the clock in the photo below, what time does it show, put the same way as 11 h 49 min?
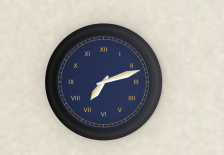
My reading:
7 h 12 min
